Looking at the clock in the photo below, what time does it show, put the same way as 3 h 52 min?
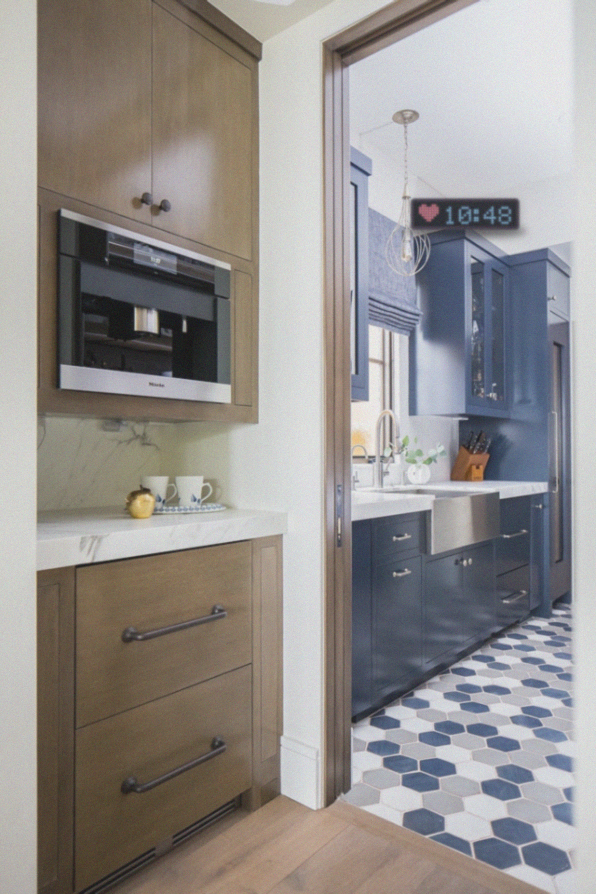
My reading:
10 h 48 min
